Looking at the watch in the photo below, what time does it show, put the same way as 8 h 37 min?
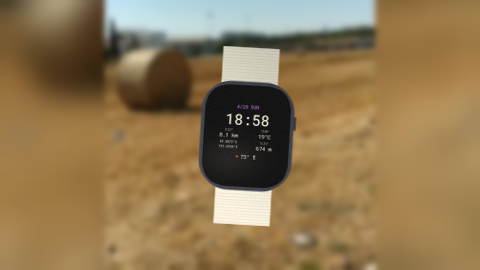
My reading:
18 h 58 min
